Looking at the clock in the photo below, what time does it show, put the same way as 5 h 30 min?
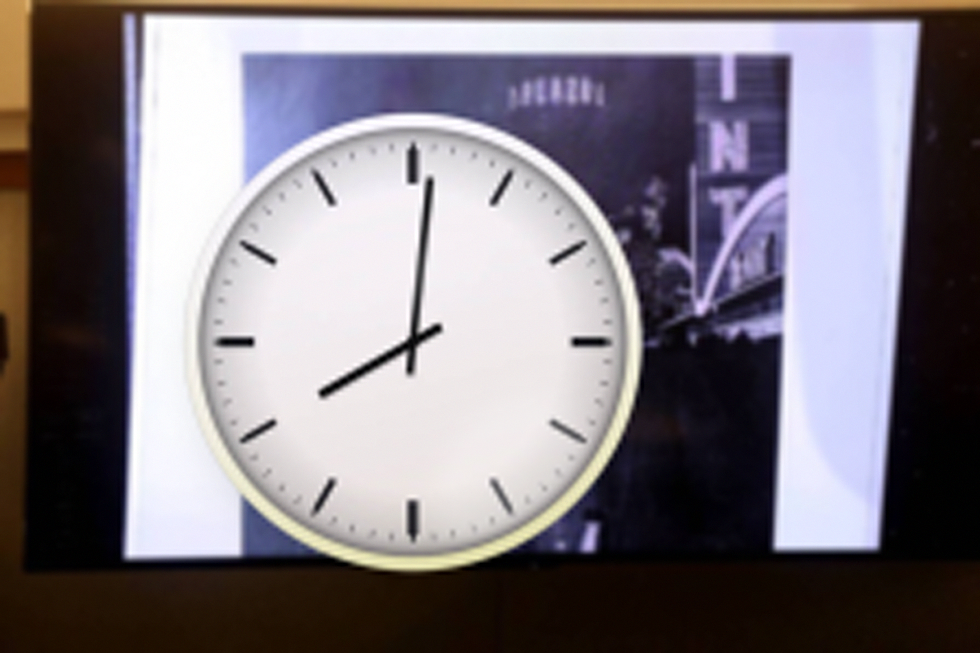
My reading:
8 h 01 min
